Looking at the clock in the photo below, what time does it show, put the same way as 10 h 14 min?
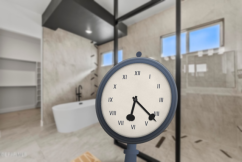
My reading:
6 h 22 min
